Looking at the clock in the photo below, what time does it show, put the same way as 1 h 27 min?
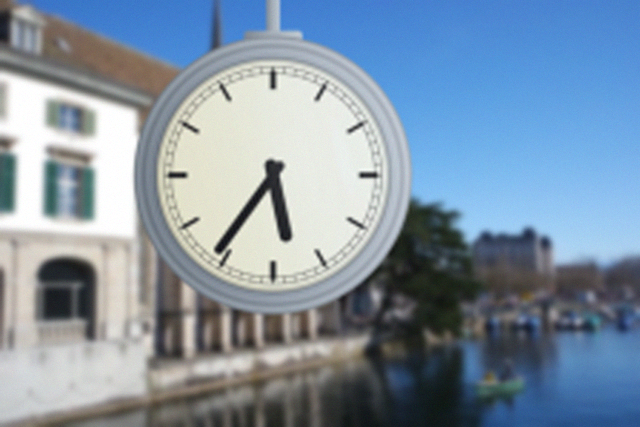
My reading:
5 h 36 min
